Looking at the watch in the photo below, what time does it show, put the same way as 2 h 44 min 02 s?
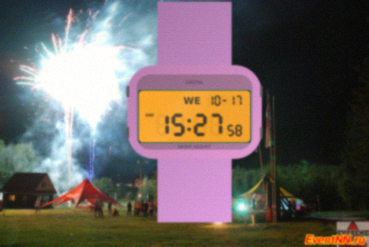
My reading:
15 h 27 min 58 s
